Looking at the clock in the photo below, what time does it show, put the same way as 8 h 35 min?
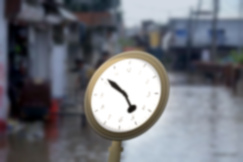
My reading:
4 h 51 min
